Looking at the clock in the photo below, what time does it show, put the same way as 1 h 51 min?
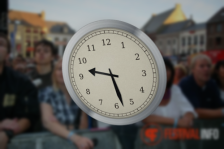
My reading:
9 h 28 min
